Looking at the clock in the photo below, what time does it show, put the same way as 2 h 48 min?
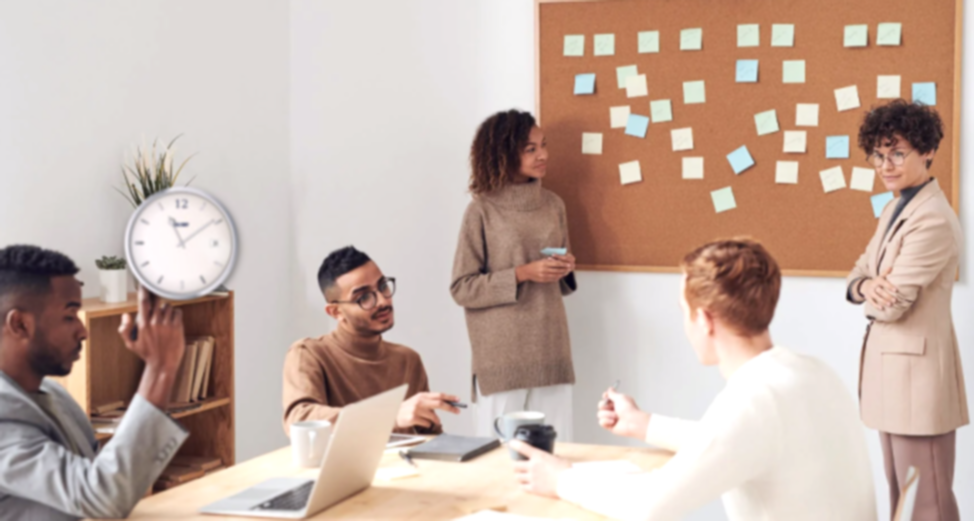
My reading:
11 h 09 min
